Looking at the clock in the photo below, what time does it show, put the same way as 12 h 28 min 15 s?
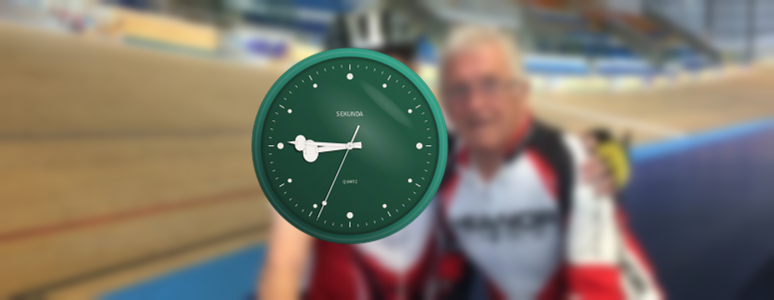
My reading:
8 h 45 min 34 s
